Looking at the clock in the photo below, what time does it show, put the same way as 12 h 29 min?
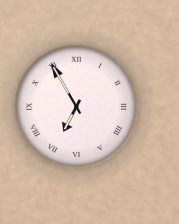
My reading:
6 h 55 min
